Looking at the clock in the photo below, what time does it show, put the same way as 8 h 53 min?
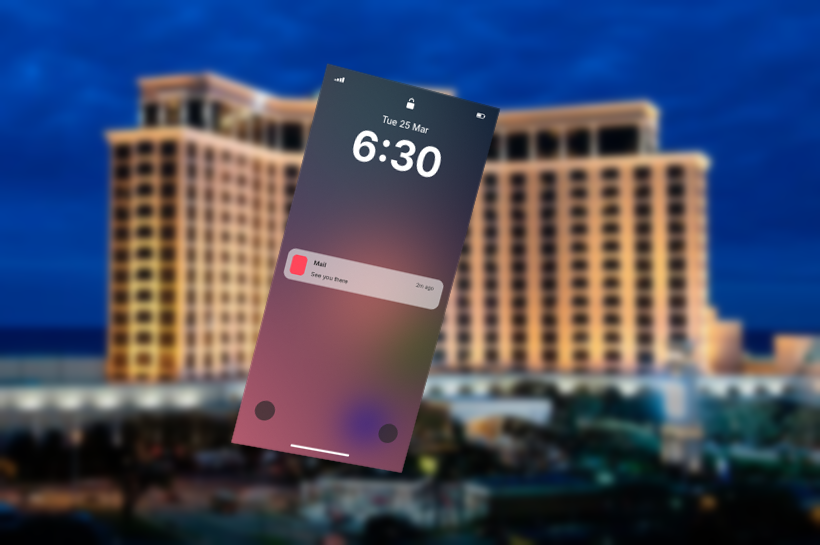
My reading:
6 h 30 min
